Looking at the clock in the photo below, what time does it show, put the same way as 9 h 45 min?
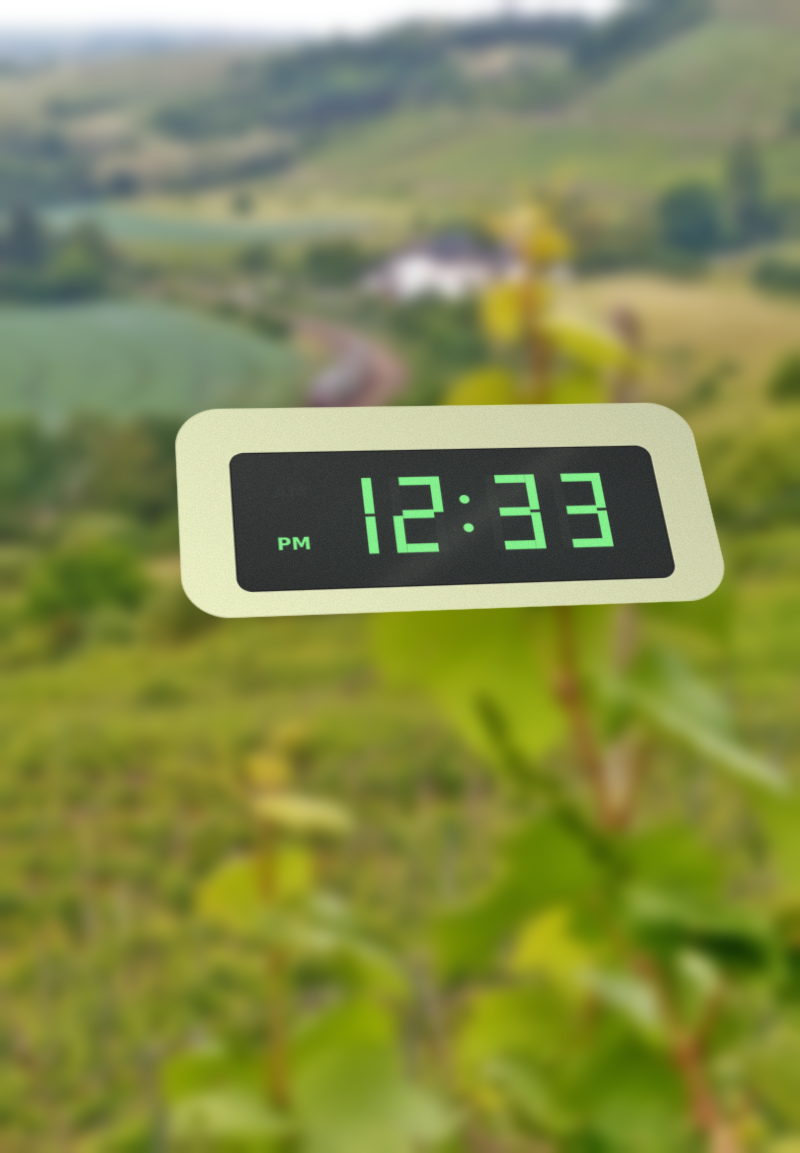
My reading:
12 h 33 min
